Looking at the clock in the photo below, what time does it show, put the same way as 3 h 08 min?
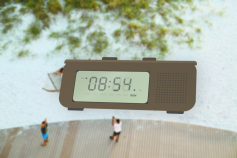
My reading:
8 h 54 min
